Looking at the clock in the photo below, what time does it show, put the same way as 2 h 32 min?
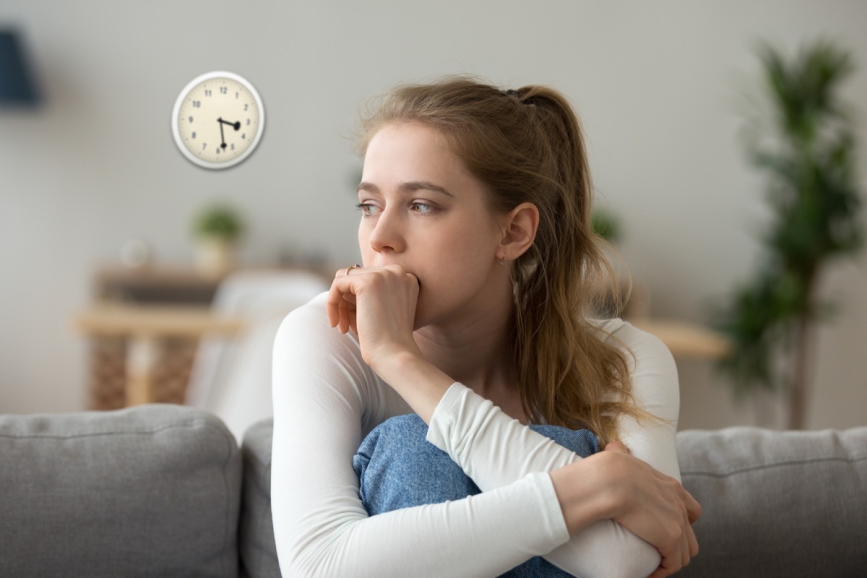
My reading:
3 h 28 min
